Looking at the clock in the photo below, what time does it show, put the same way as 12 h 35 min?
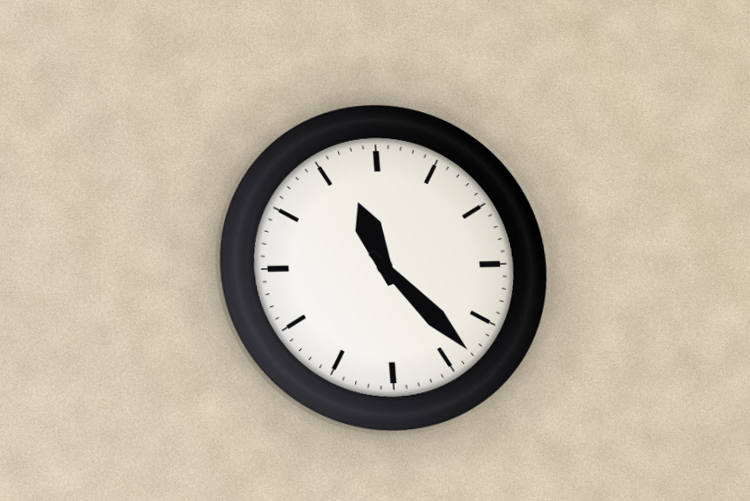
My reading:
11 h 23 min
